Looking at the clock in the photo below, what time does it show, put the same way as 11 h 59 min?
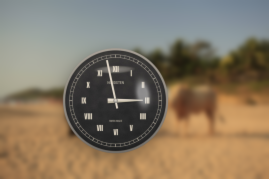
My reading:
2 h 58 min
